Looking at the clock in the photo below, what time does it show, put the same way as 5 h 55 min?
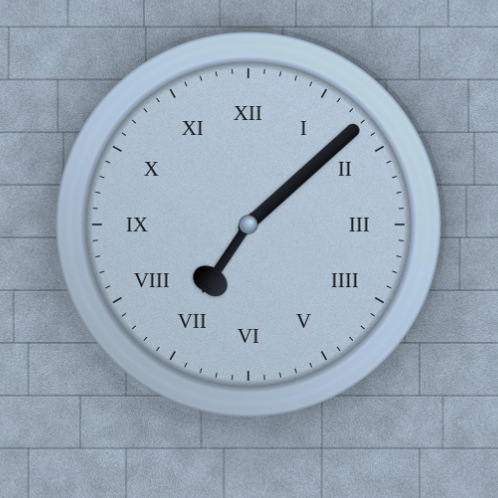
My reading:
7 h 08 min
